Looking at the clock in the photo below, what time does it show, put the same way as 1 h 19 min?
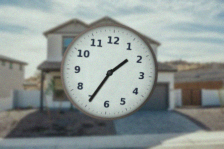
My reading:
1 h 35 min
